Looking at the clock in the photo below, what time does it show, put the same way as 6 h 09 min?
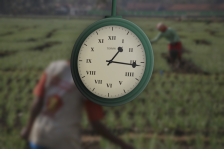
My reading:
1 h 16 min
